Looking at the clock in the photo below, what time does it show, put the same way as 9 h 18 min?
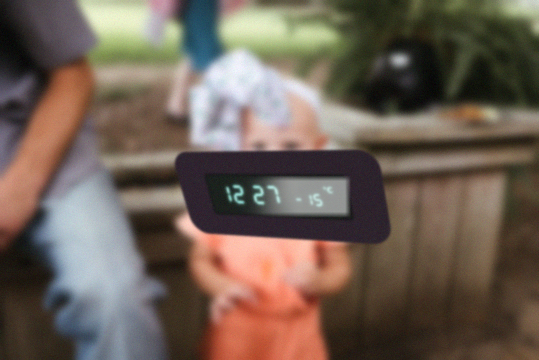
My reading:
12 h 27 min
